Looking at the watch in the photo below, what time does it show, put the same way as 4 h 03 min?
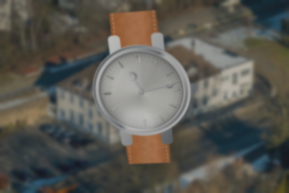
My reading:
11 h 13 min
